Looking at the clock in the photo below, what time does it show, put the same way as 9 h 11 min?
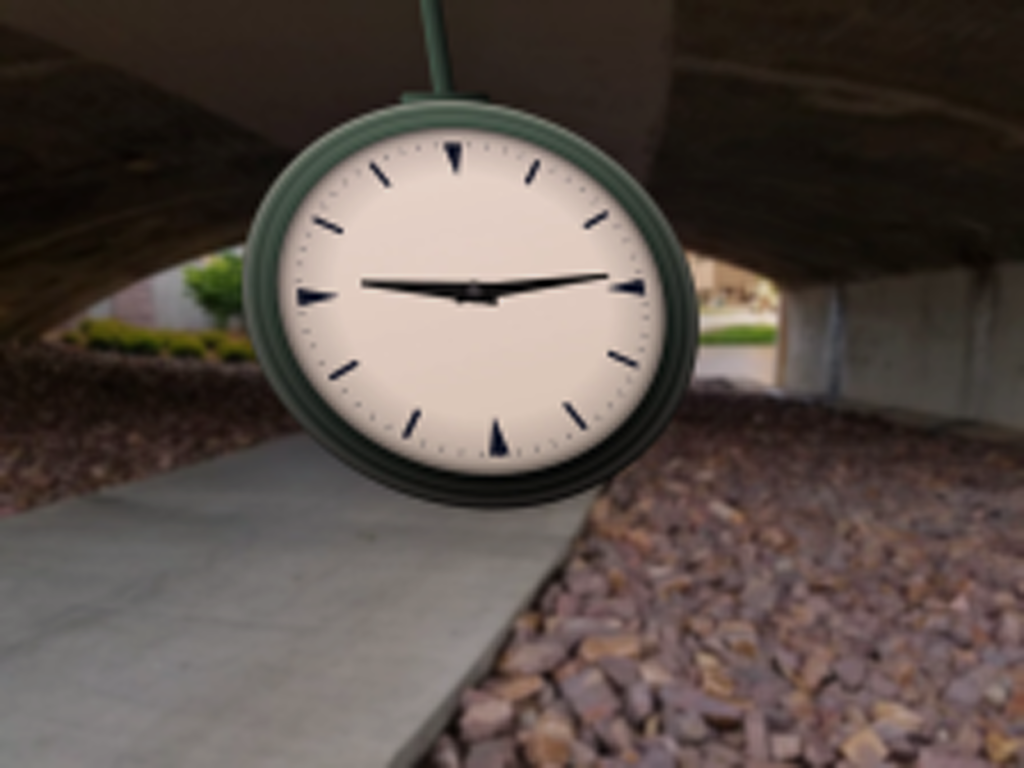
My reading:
9 h 14 min
